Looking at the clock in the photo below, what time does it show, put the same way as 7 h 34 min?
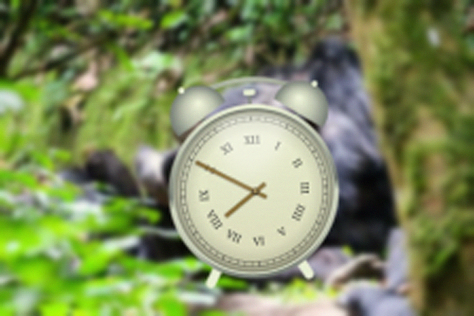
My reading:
7 h 50 min
